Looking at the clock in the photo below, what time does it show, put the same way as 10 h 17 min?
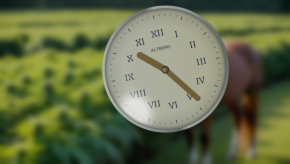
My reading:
10 h 24 min
